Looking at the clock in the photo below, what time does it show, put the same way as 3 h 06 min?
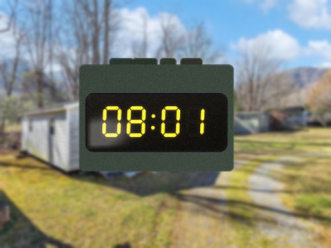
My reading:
8 h 01 min
